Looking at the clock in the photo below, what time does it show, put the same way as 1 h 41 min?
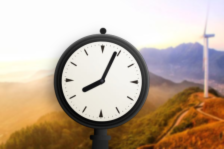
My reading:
8 h 04 min
